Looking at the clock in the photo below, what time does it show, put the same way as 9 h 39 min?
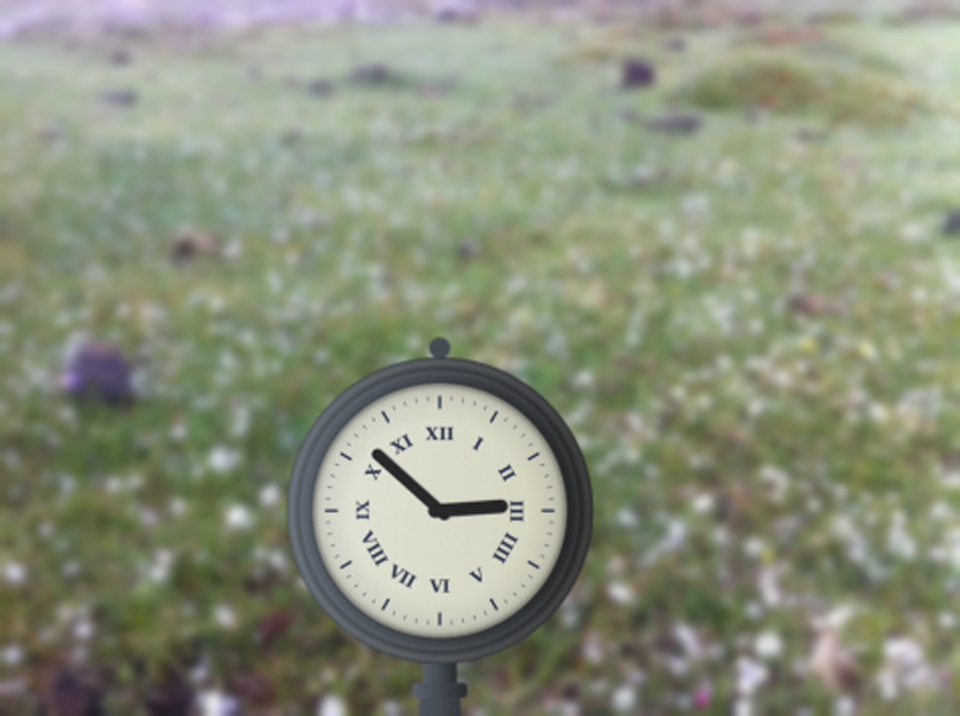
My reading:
2 h 52 min
